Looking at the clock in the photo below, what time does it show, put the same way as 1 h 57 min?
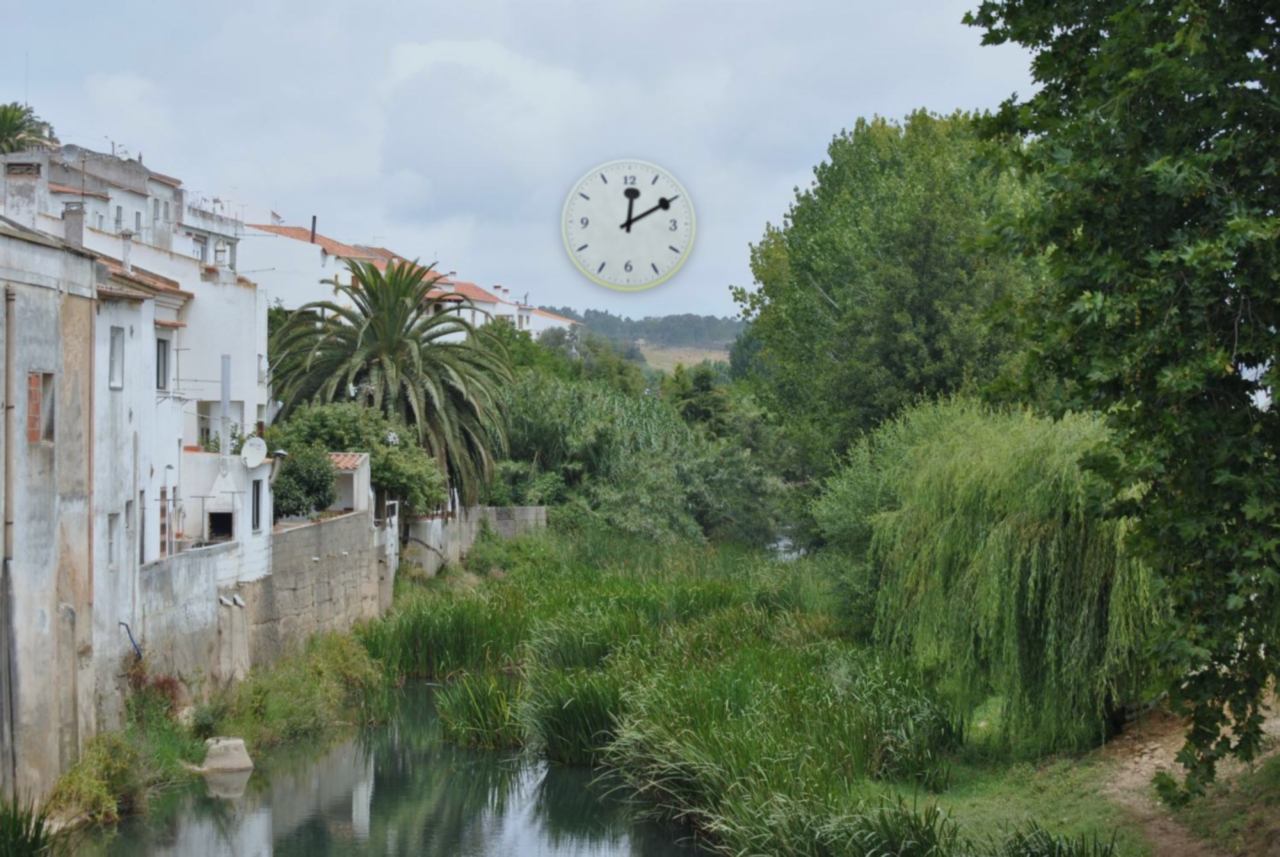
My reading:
12 h 10 min
